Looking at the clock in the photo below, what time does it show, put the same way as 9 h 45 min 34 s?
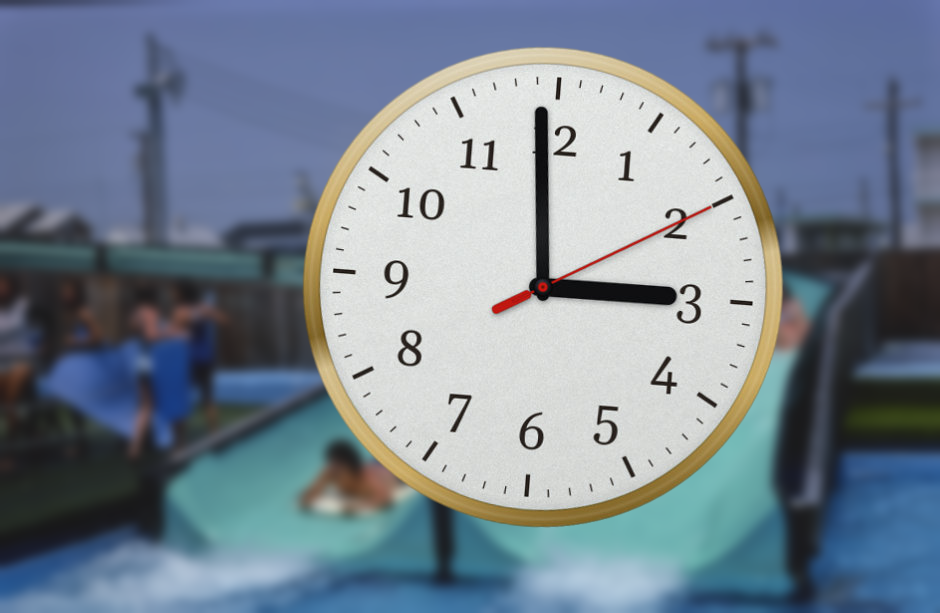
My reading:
2 h 59 min 10 s
